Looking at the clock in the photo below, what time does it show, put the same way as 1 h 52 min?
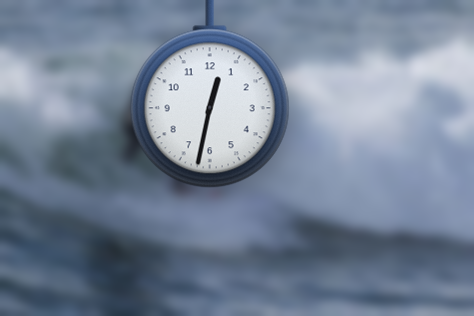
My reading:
12 h 32 min
